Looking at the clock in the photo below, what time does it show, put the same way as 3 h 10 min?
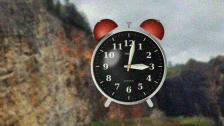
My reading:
3 h 02 min
